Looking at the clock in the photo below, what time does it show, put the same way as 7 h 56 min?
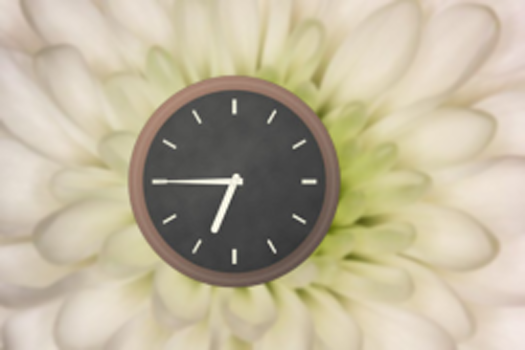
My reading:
6 h 45 min
